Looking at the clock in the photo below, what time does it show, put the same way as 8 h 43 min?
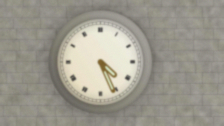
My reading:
4 h 26 min
